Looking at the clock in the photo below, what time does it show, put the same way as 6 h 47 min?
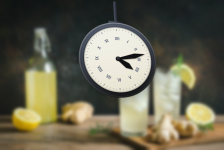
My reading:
4 h 13 min
